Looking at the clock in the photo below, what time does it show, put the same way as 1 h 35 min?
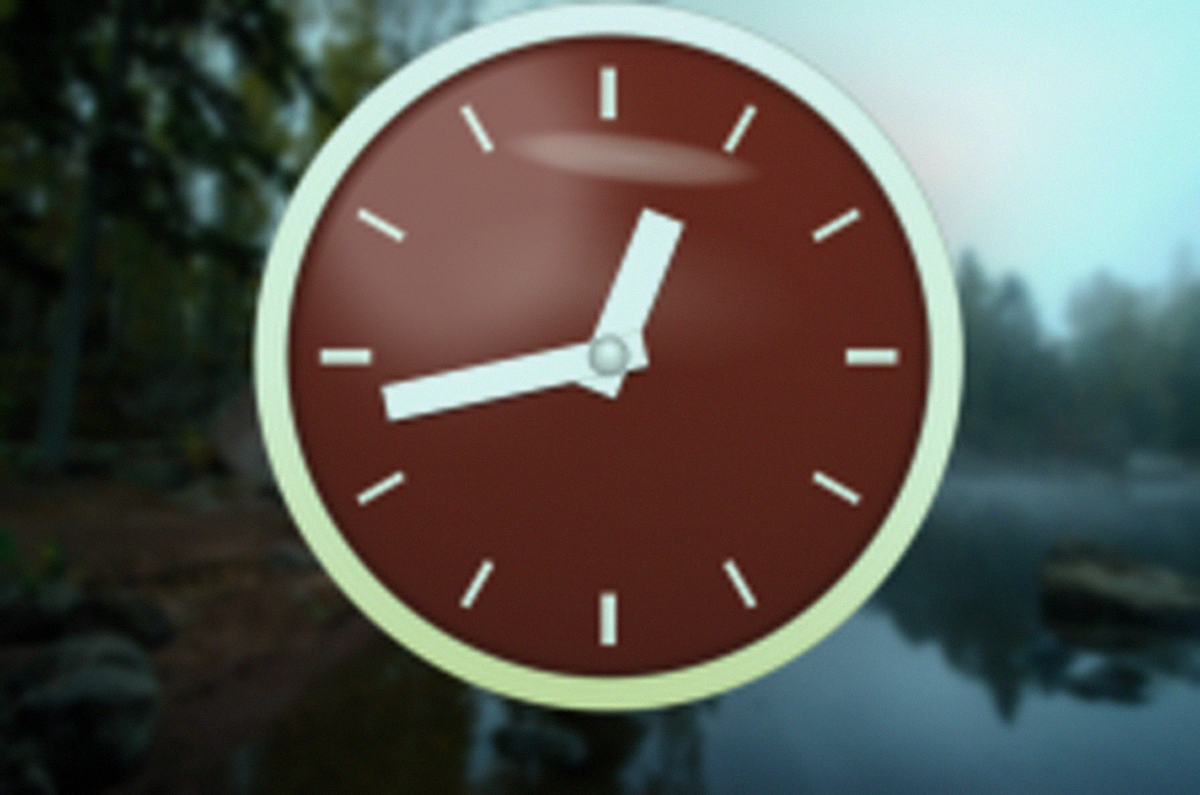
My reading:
12 h 43 min
